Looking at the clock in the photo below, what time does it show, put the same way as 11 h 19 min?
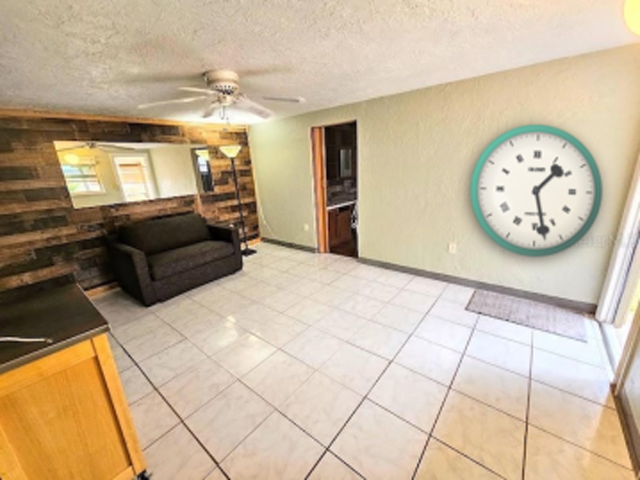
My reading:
1 h 28 min
